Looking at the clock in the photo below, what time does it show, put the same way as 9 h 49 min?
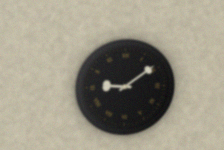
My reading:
9 h 09 min
